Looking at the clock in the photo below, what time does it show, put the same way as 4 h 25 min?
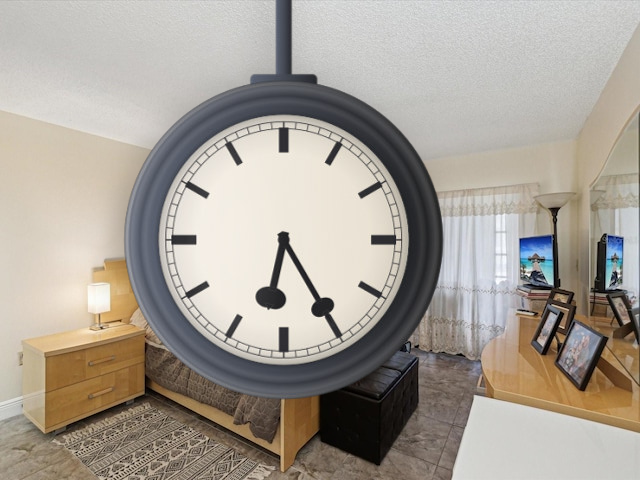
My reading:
6 h 25 min
